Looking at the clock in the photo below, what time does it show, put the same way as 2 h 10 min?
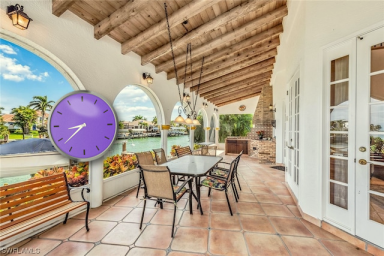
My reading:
8 h 38 min
